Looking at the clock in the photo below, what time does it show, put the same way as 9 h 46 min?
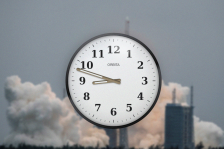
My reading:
8 h 48 min
